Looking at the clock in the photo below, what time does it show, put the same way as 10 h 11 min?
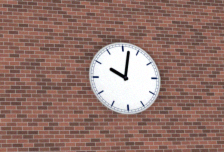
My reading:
10 h 02 min
